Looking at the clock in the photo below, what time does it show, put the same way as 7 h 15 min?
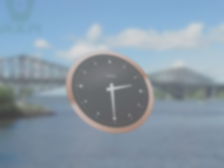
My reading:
2 h 30 min
